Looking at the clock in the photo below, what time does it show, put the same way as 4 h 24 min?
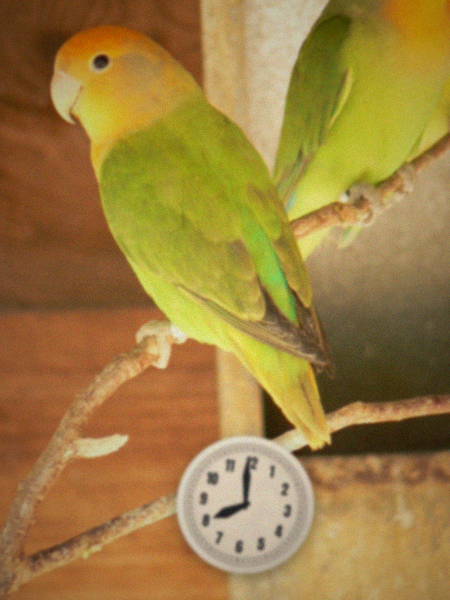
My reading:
7 h 59 min
